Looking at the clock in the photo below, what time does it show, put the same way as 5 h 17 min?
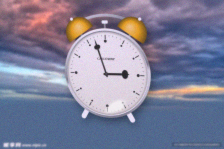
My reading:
2 h 57 min
